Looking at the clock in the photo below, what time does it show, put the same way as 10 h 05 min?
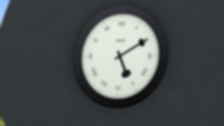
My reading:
5 h 10 min
